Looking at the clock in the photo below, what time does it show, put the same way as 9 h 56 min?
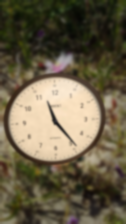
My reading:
11 h 24 min
